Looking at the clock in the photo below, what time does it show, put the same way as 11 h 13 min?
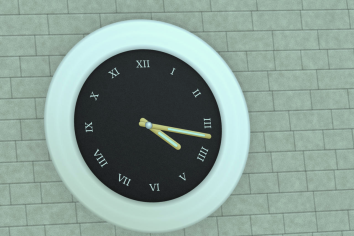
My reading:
4 h 17 min
